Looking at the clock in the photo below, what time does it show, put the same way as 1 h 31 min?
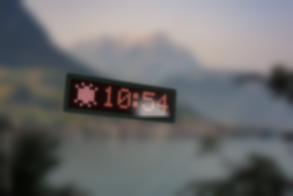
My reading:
10 h 54 min
